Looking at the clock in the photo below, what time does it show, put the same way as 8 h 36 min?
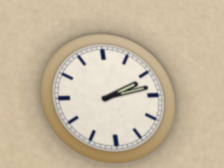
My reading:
2 h 13 min
